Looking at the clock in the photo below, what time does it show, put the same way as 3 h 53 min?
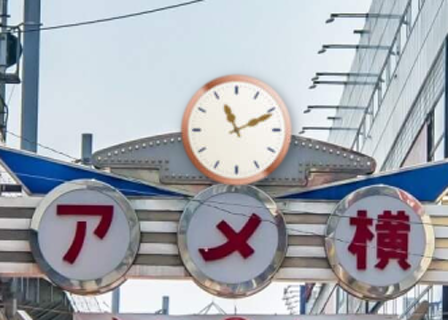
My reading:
11 h 11 min
